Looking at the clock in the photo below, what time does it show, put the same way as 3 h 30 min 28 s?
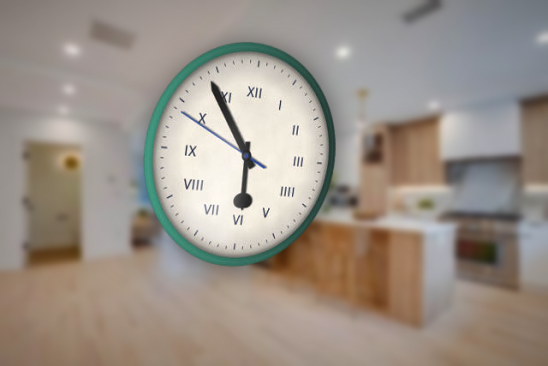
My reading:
5 h 53 min 49 s
